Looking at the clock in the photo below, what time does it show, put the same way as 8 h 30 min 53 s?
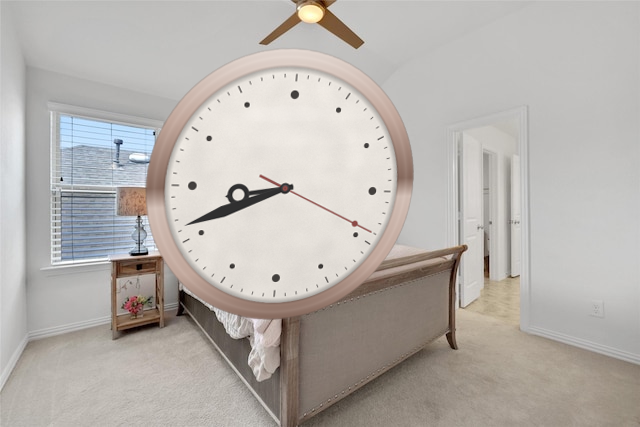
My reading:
8 h 41 min 19 s
